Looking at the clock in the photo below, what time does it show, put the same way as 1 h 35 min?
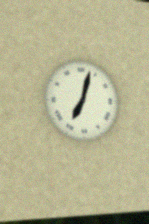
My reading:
7 h 03 min
